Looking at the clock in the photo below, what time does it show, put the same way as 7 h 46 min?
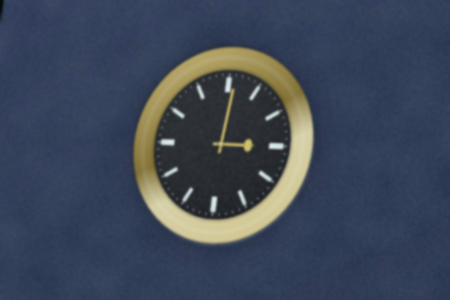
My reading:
3 h 01 min
